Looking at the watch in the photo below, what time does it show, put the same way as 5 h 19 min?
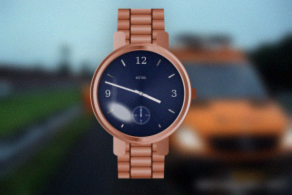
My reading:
3 h 48 min
